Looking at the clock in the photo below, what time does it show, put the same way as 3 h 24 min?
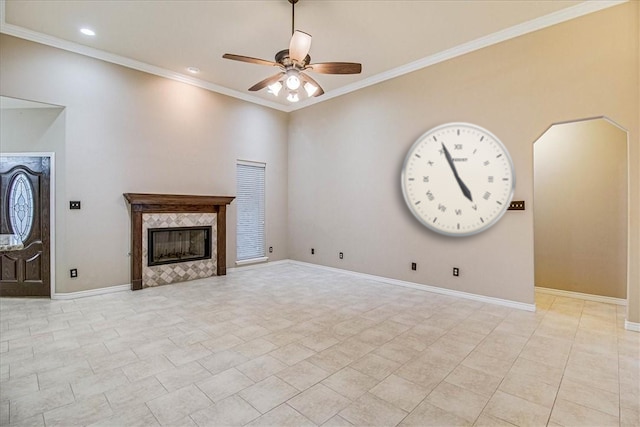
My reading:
4 h 56 min
